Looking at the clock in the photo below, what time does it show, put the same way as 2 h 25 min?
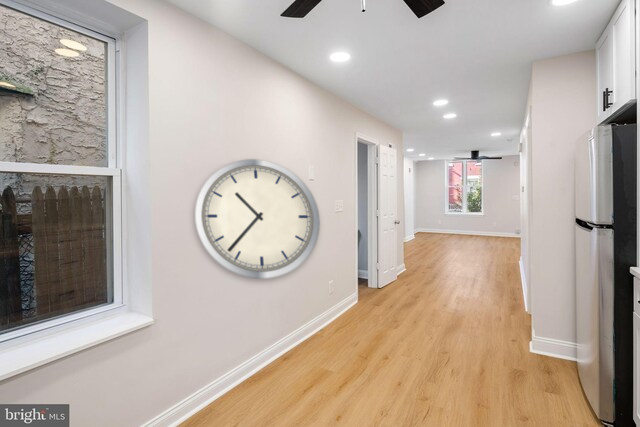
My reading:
10 h 37 min
